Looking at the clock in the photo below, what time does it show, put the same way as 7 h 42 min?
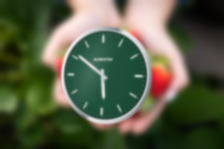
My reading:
5 h 51 min
